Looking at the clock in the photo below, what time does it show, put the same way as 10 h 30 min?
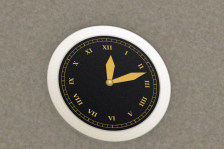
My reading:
12 h 12 min
